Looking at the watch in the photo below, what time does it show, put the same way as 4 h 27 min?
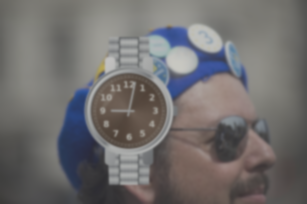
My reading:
9 h 02 min
